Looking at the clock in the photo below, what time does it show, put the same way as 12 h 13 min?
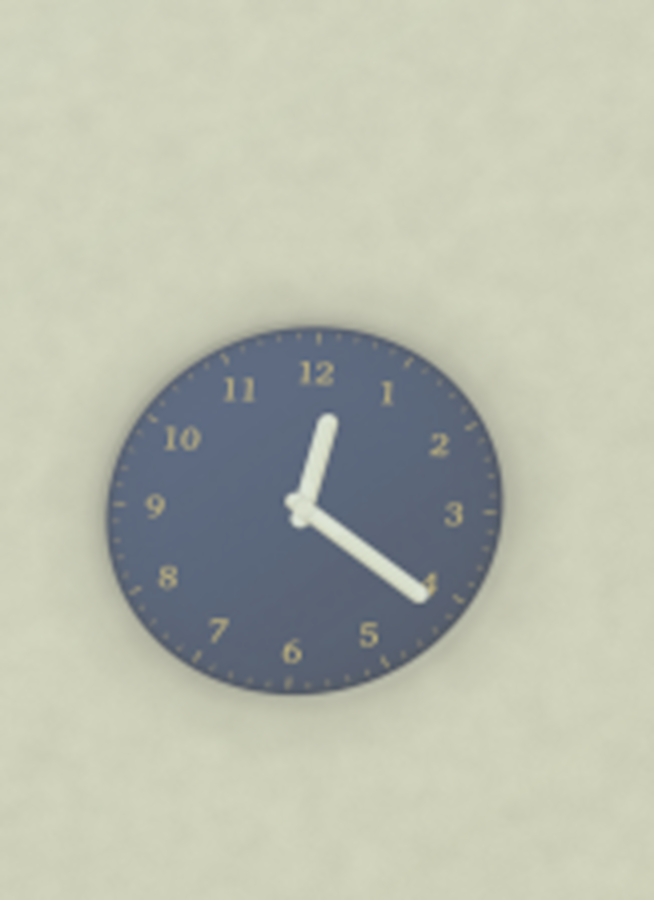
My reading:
12 h 21 min
